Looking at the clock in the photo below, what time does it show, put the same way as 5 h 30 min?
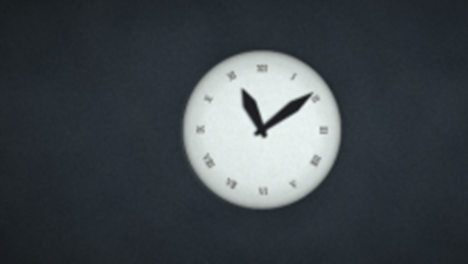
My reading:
11 h 09 min
